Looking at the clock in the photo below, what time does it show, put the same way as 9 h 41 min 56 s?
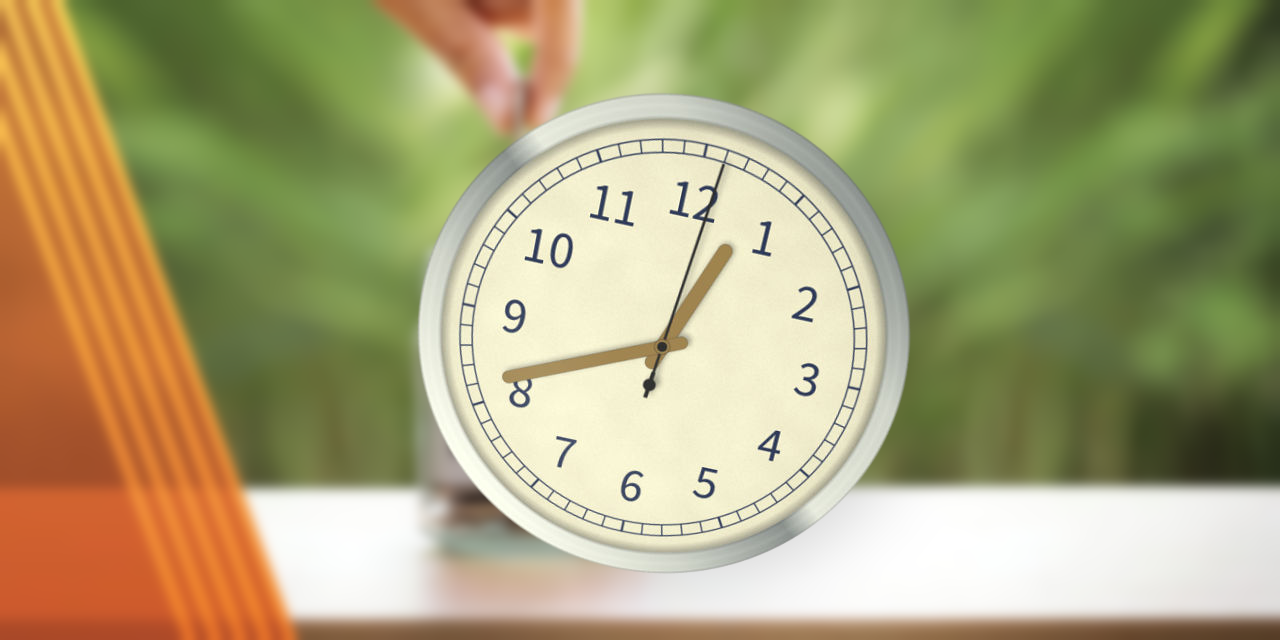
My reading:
12 h 41 min 01 s
